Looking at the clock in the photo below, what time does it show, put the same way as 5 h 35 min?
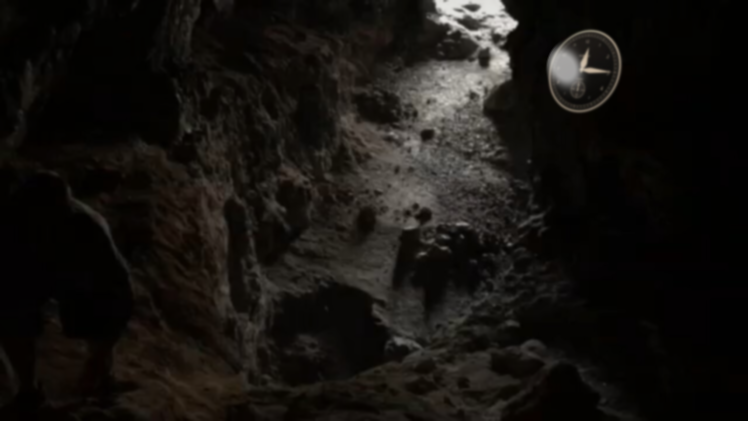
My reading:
12 h 15 min
